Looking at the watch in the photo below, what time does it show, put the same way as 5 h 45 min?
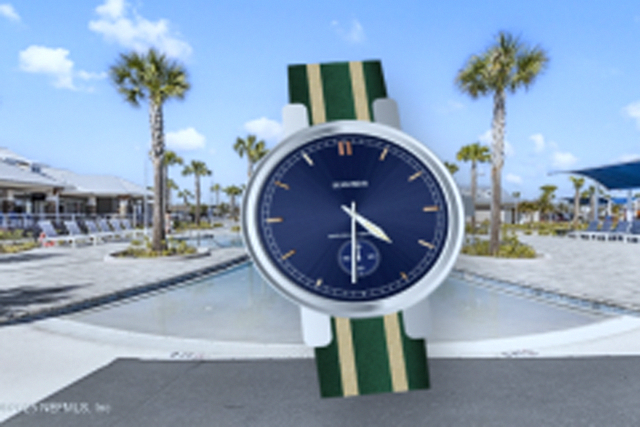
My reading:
4 h 31 min
